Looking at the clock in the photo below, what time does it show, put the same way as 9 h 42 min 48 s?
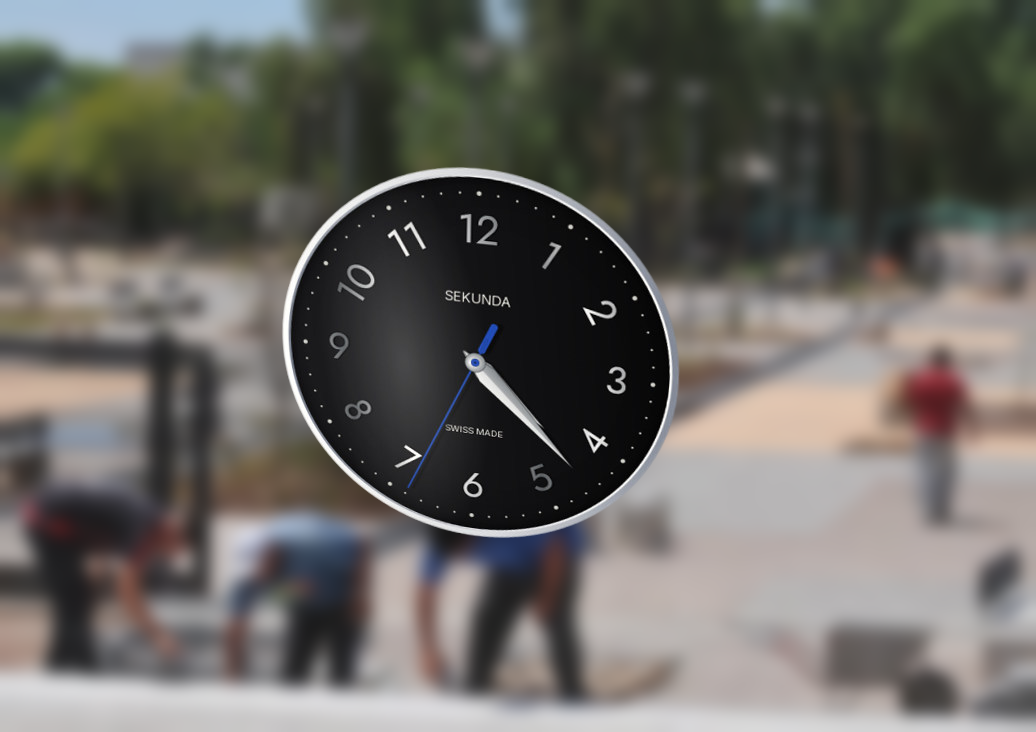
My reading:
4 h 22 min 34 s
